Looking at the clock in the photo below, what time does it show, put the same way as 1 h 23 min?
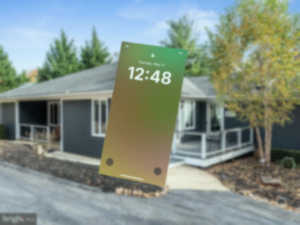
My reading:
12 h 48 min
